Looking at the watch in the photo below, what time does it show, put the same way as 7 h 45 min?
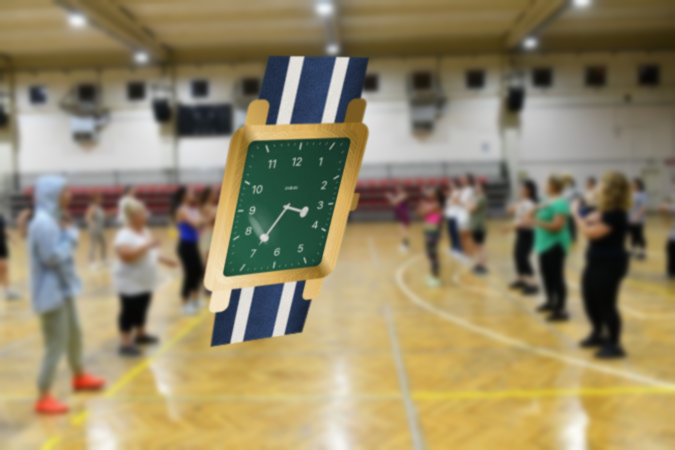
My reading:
3 h 35 min
